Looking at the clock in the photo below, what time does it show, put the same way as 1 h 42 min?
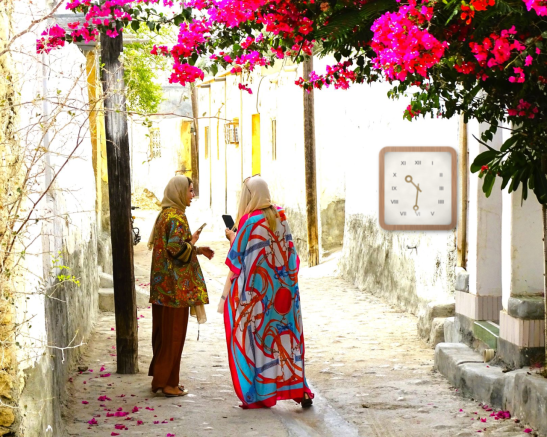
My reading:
10 h 31 min
